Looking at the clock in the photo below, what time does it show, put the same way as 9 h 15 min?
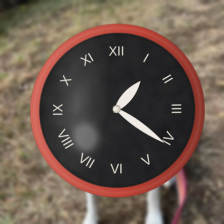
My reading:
1 h 21 min
